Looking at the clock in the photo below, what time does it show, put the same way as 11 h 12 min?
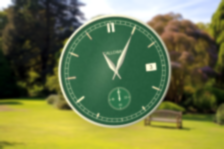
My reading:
11 h 05 min
